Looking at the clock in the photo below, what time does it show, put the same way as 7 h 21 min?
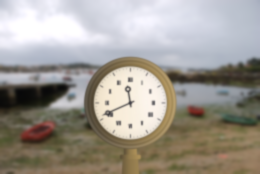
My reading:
11 h 41 min
